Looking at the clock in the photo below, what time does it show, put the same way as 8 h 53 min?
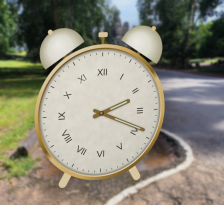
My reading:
2 h 19 min
